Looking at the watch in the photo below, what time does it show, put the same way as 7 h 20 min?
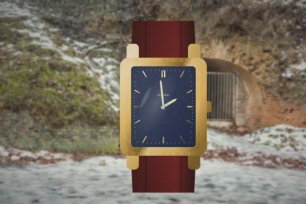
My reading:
1 h 59 min
